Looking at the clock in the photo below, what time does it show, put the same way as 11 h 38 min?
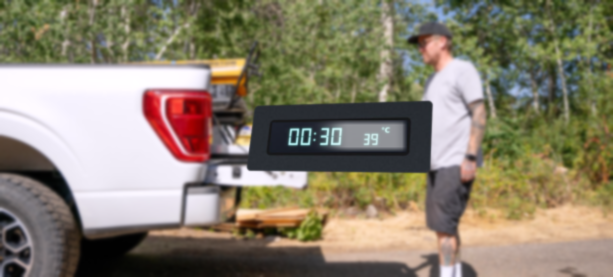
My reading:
0 h 30 min
